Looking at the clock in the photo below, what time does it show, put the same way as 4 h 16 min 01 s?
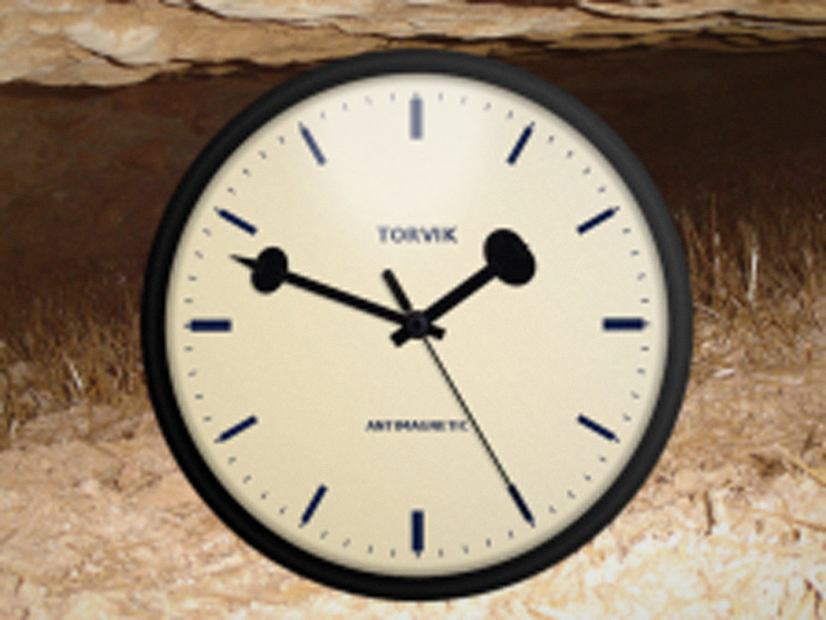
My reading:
1 h 48 min 25 s
